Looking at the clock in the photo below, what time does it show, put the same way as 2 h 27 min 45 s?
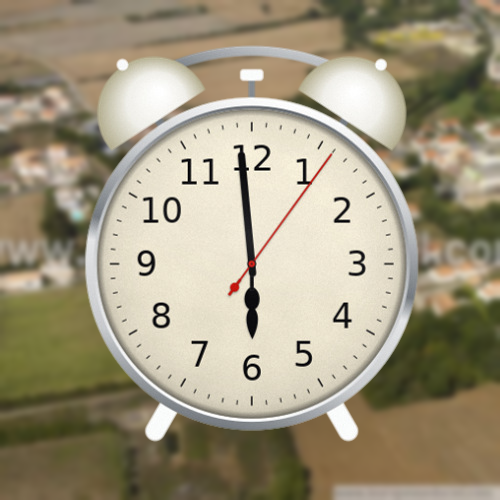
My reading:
5 h 59 min 06 s
